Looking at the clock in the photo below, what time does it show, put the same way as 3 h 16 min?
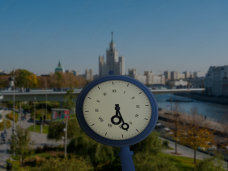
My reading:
6 h 28 min
